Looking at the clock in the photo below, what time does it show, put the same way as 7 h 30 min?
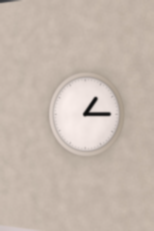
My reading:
1 h 15 min
